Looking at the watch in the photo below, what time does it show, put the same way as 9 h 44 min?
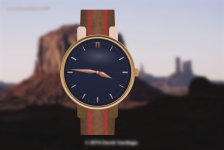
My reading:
3 h 46 min
